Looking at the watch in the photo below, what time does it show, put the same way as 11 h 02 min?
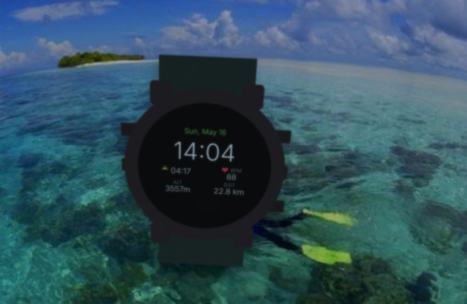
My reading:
14 h 04 min
